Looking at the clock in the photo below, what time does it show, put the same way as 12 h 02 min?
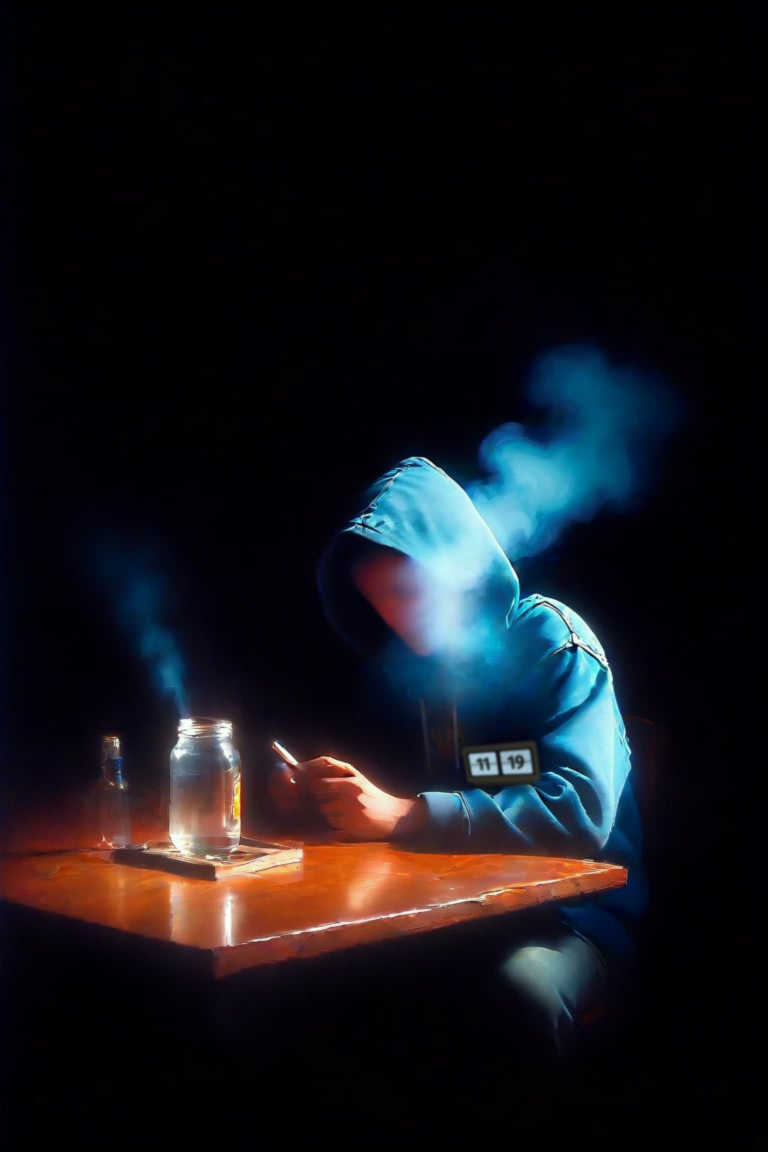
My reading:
11 h 19 min
